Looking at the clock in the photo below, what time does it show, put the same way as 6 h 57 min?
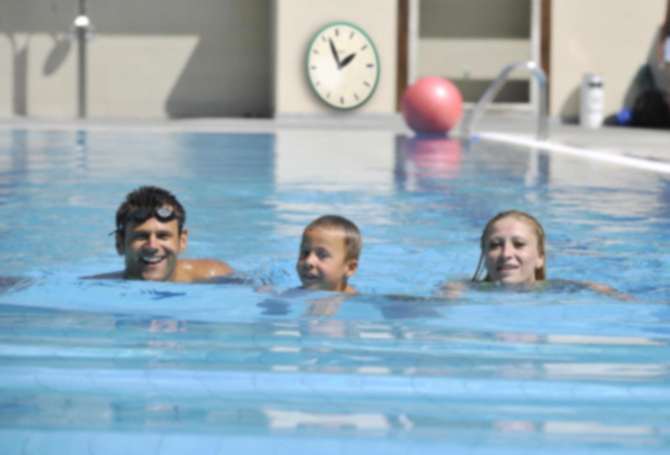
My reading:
1 h 57 min
